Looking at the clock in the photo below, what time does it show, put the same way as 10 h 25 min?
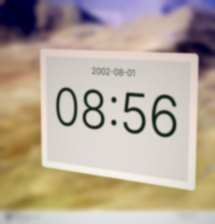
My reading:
8 h 56 min
